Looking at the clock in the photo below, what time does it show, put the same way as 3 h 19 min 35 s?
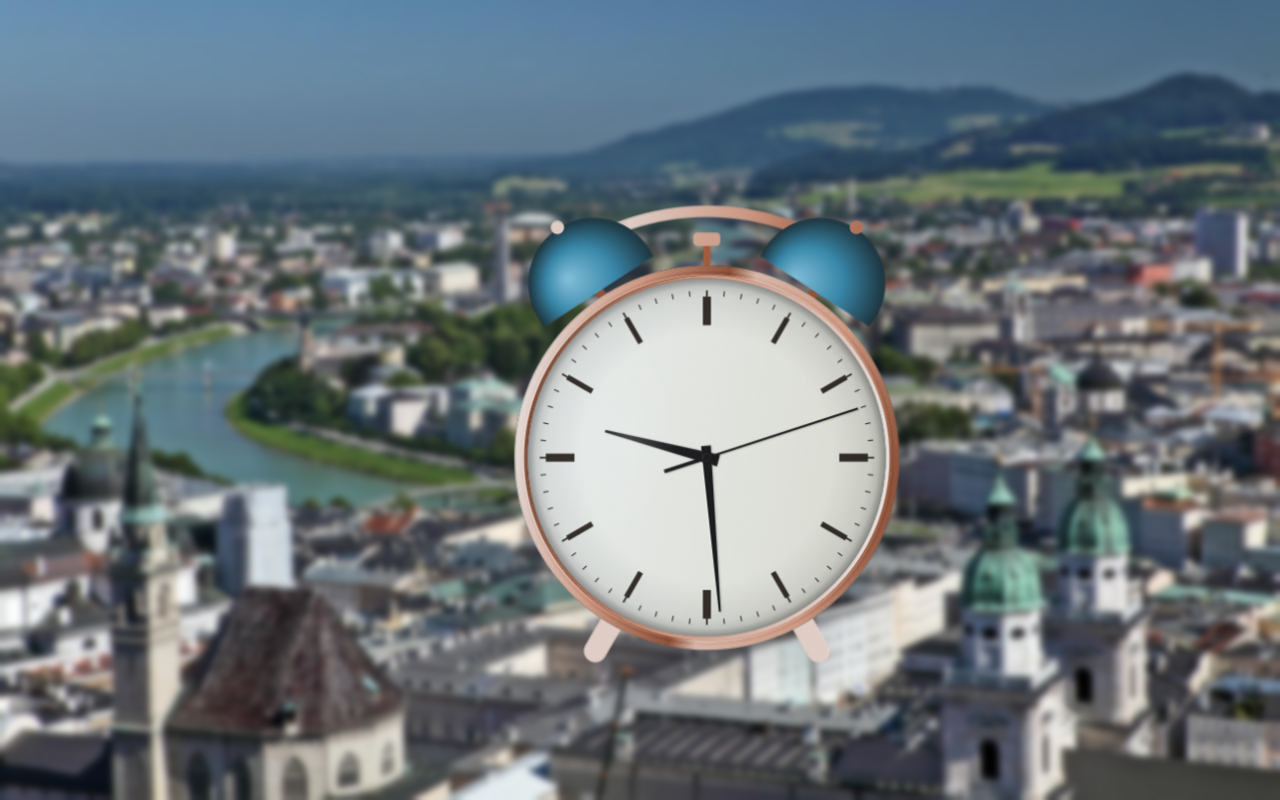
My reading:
9 h 29 min 12 s
